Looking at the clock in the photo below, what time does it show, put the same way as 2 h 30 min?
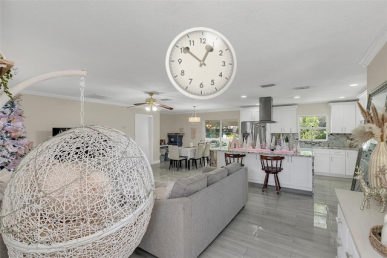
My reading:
12 h 51 min
